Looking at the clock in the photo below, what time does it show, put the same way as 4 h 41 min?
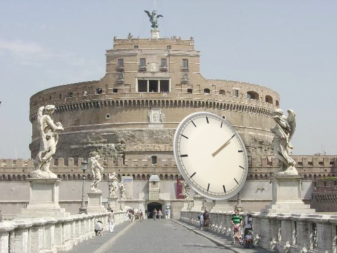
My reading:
2 h 10 min
